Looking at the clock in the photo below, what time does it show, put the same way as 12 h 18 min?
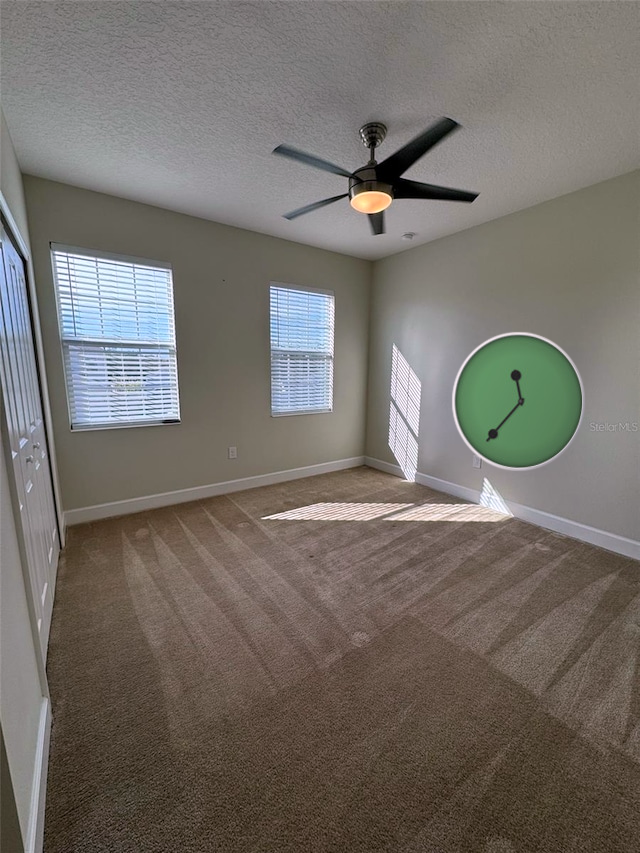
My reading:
11 h 37 min
